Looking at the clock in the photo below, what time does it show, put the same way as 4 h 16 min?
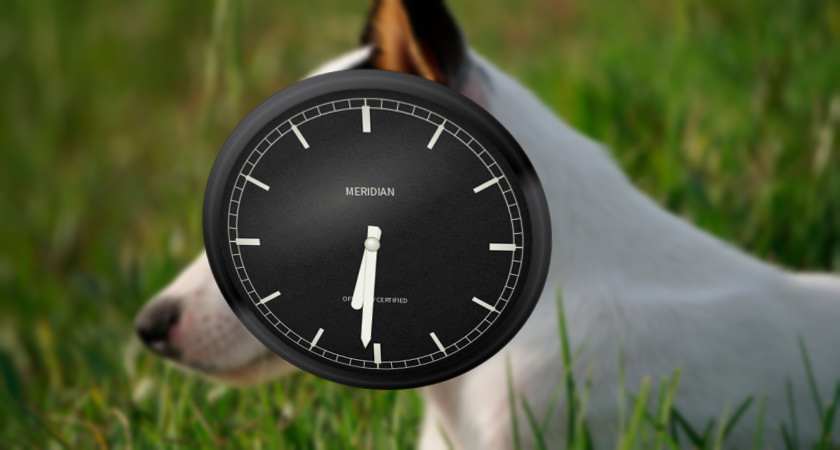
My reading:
6 h 31 min
